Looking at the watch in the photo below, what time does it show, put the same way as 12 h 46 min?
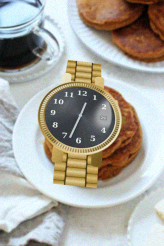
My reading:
12 h 33 min
